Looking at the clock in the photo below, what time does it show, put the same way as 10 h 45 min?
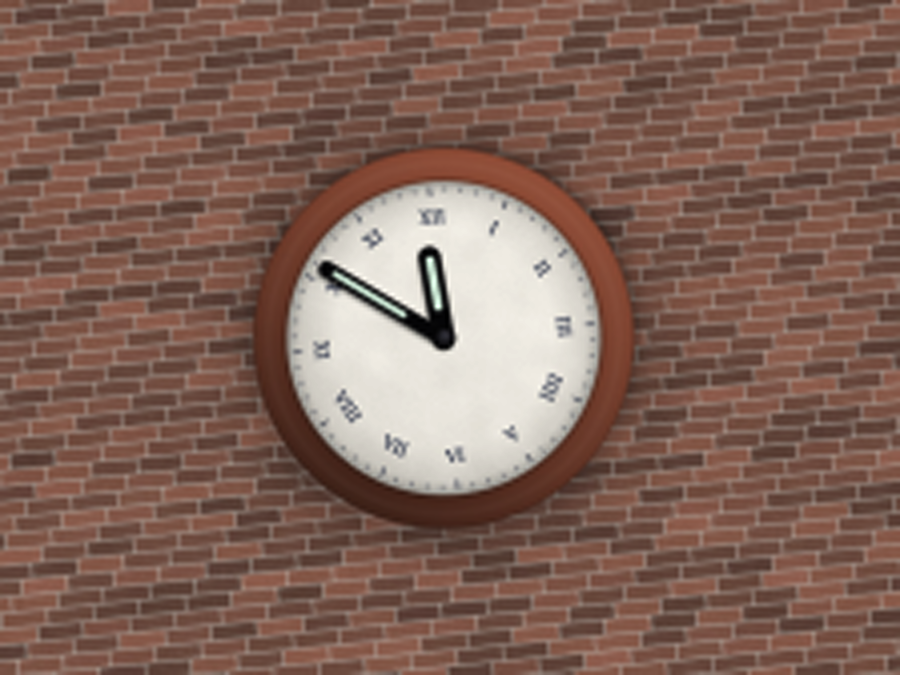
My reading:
11 h 51 min
